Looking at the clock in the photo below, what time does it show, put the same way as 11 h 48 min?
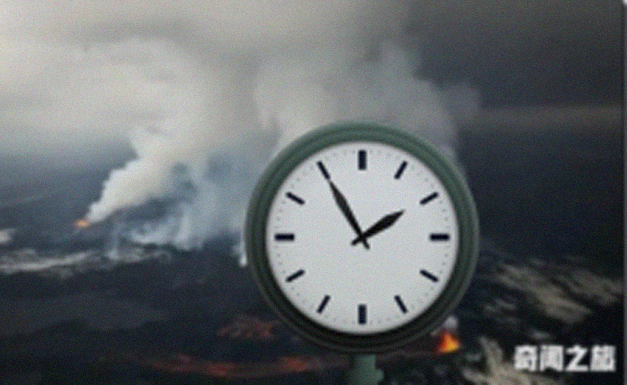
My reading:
1 h 55 min
